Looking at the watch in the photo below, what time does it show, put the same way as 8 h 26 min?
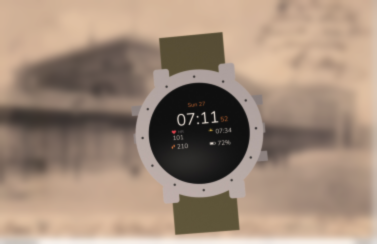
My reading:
7 h 11 min
